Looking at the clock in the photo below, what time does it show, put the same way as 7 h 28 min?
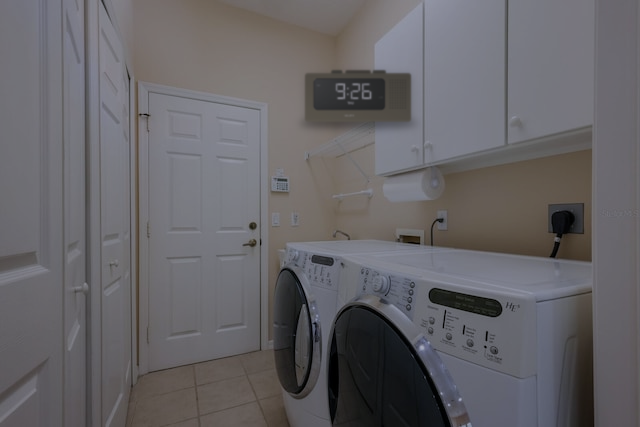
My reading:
9 h 26 min
